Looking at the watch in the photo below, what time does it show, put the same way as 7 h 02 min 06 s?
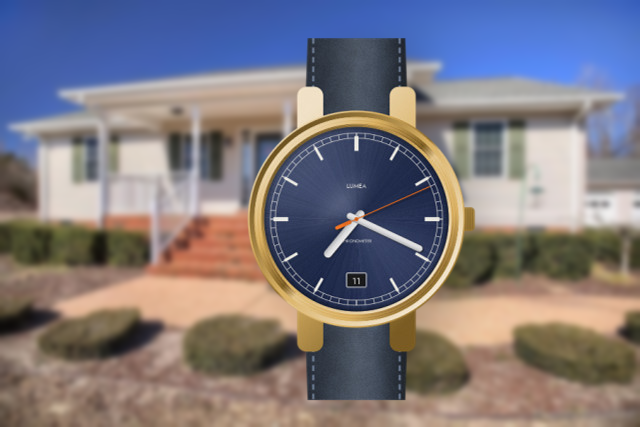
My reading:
7 h 19 min 11 s
